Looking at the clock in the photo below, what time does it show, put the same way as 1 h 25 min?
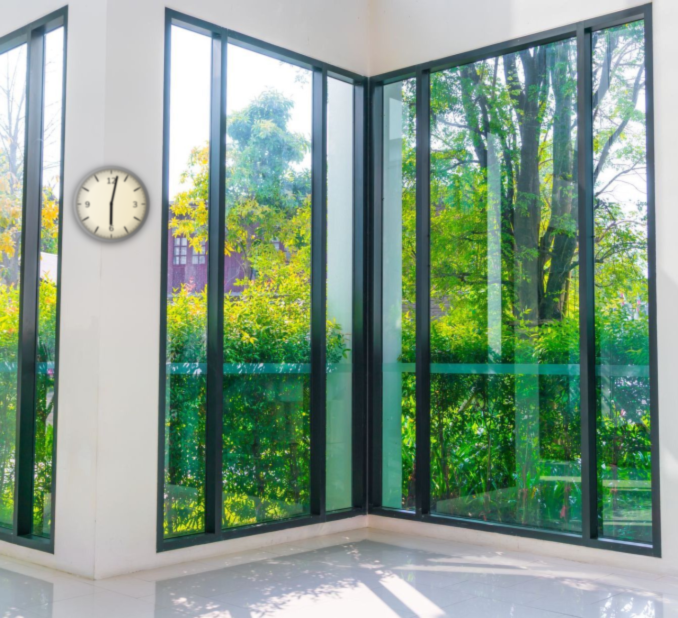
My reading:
6 h 02 min
